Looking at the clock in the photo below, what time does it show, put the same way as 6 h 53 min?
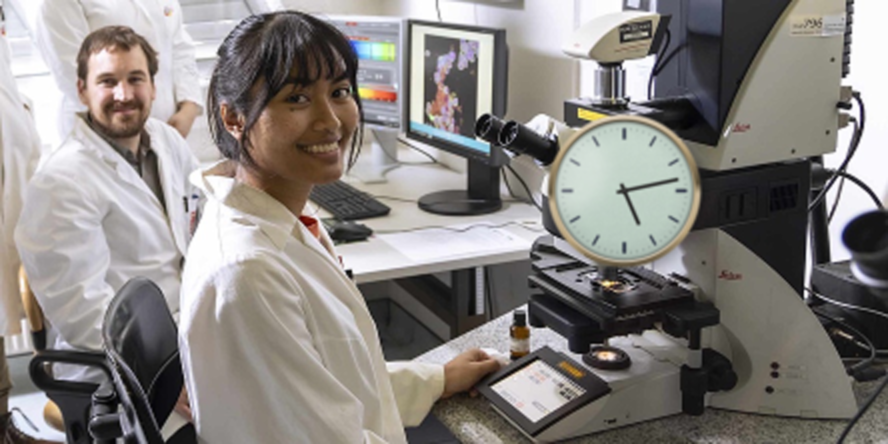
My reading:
5 h 13 min
